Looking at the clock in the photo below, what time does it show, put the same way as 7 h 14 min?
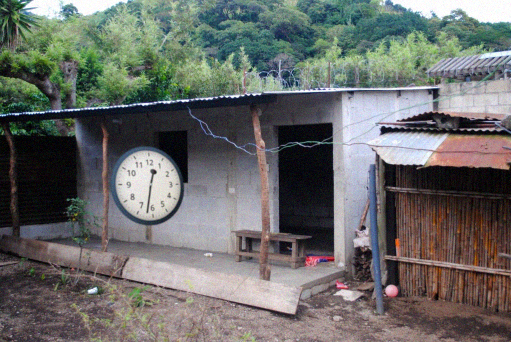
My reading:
12 h 32 min
